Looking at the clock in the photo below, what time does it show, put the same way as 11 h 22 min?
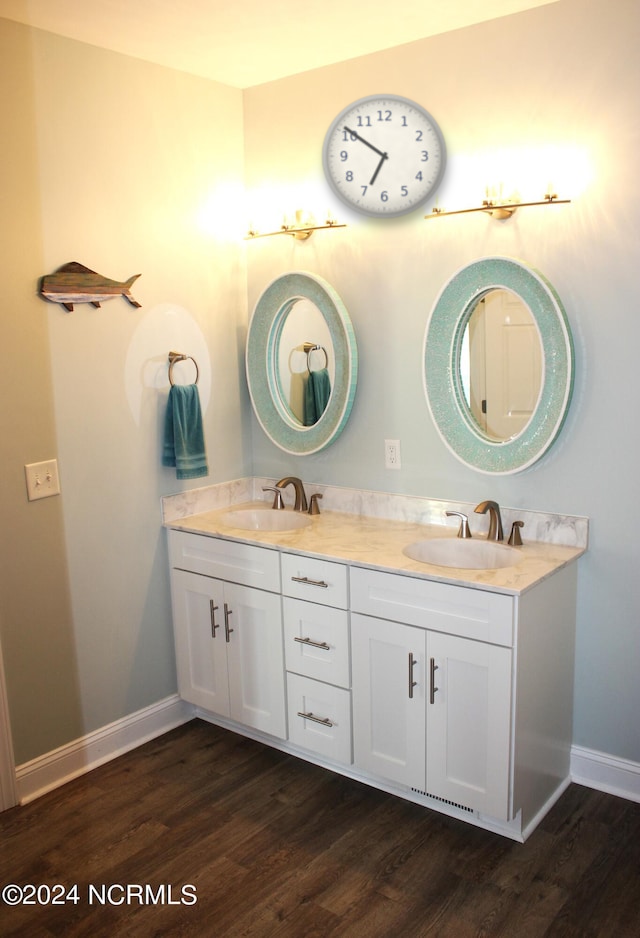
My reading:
6 h 51 min
